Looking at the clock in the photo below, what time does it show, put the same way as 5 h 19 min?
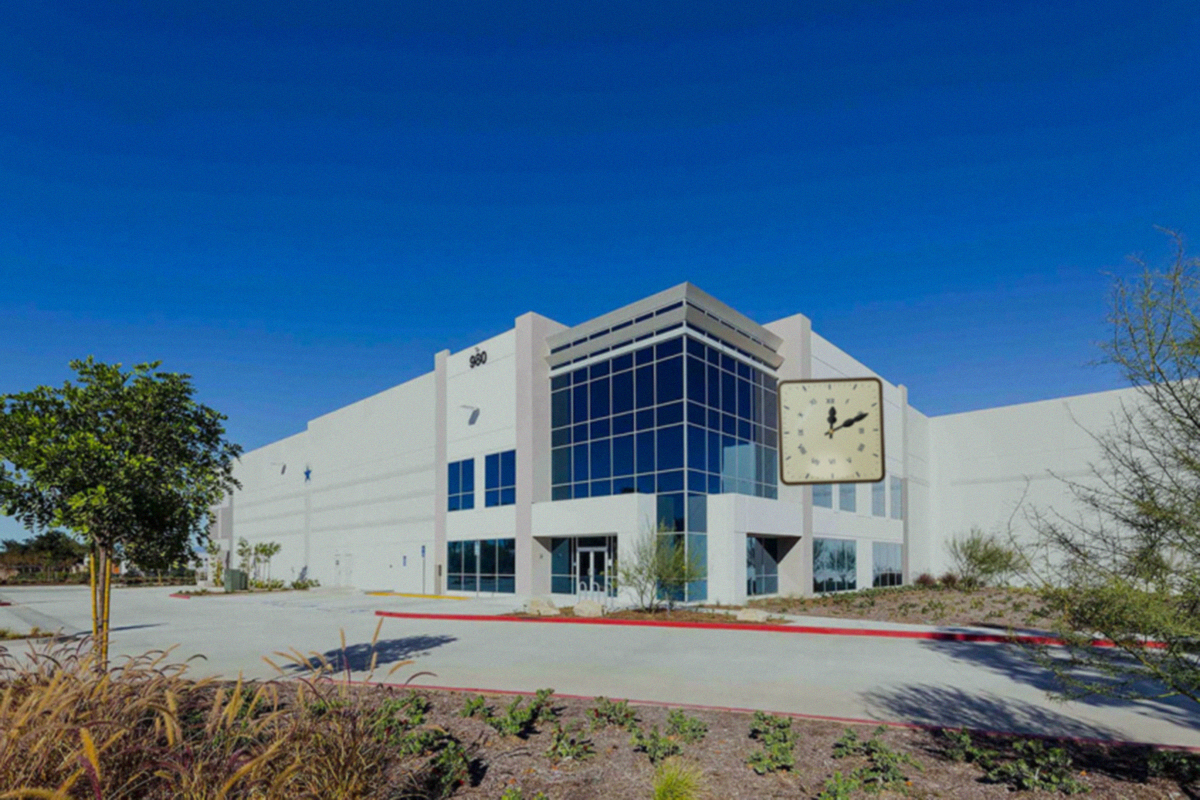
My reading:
12 h 11 min
